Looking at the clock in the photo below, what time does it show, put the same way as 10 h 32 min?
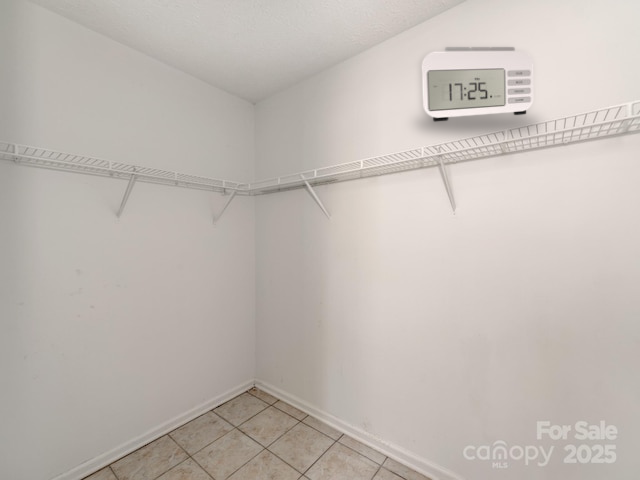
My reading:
17 h 25 min
